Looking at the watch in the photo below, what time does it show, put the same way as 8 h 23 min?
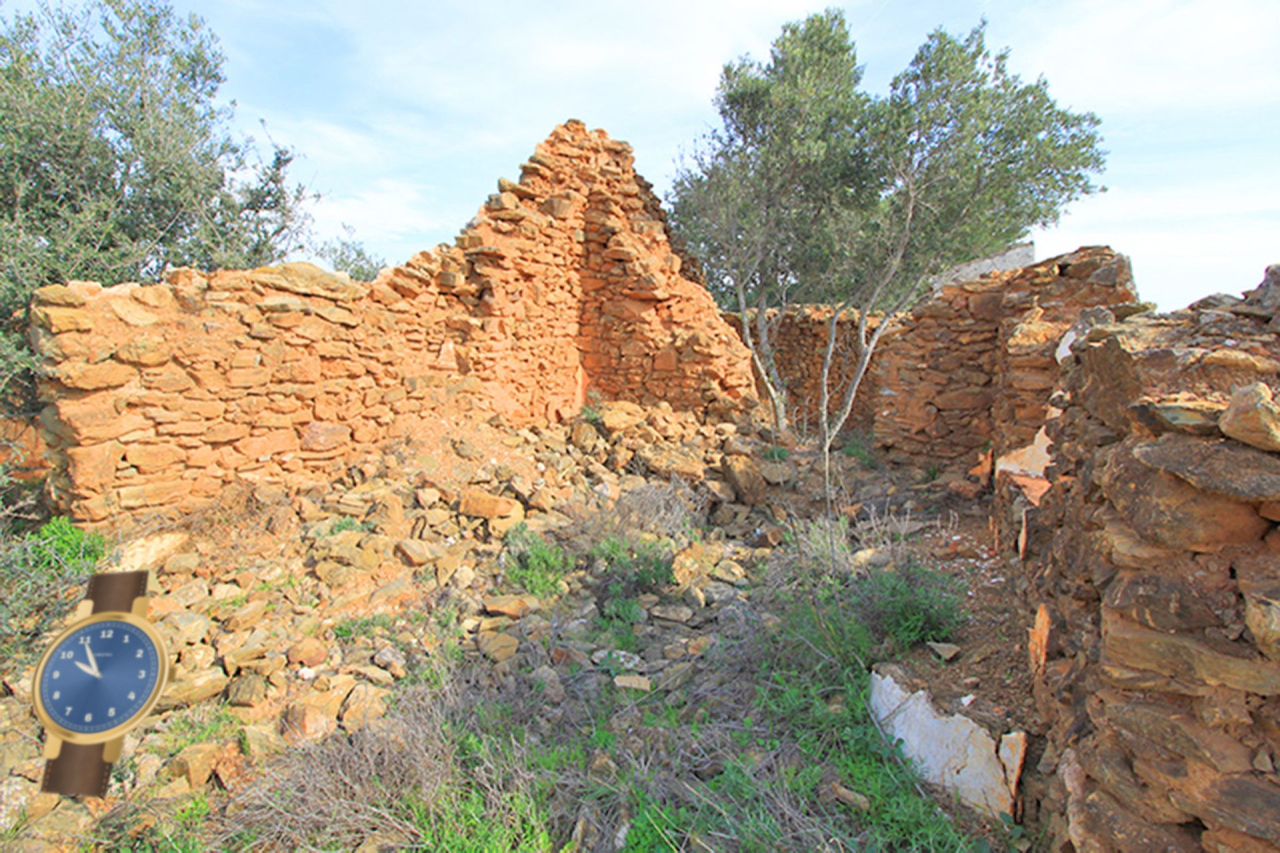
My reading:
9 h 55 min
